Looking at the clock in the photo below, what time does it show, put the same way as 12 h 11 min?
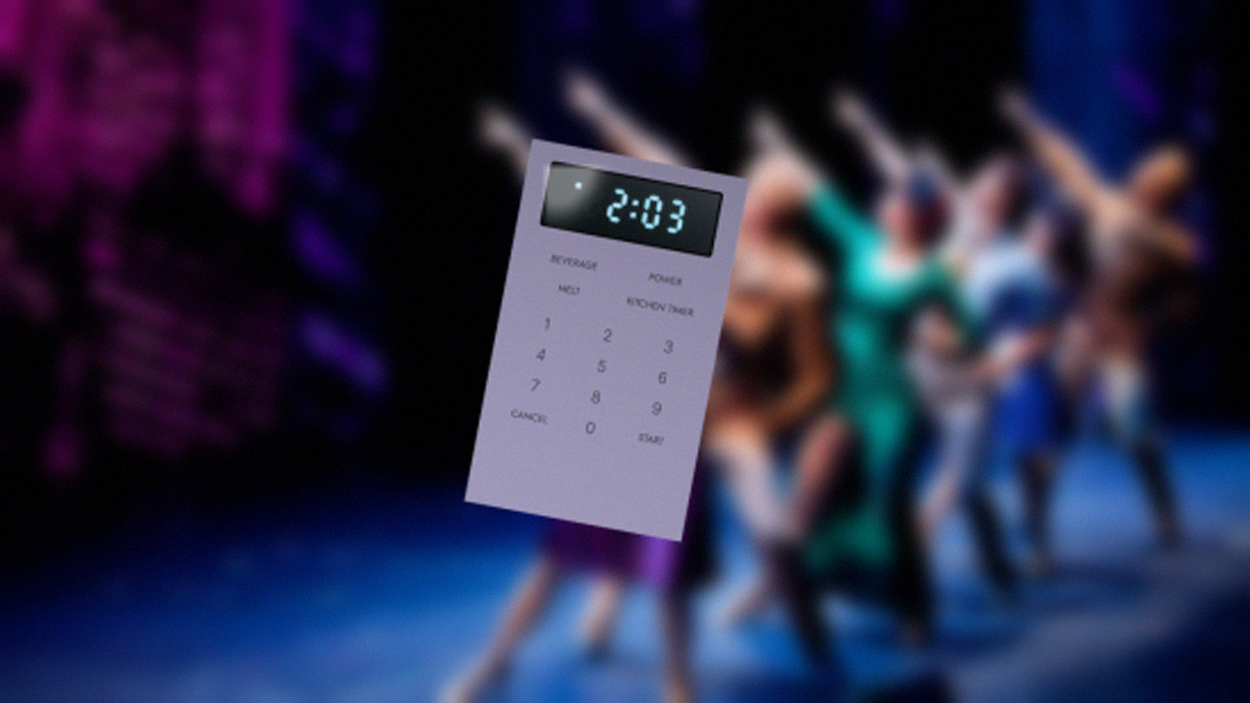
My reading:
2 h 03 min
